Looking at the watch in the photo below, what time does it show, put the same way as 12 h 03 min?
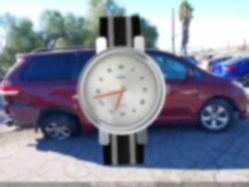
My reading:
6 h 43 min
